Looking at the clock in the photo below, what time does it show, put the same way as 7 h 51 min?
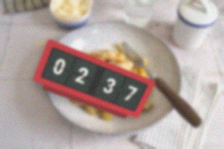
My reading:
2 h 37 min
